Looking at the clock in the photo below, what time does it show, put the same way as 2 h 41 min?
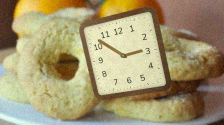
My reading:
2 h 52 min
